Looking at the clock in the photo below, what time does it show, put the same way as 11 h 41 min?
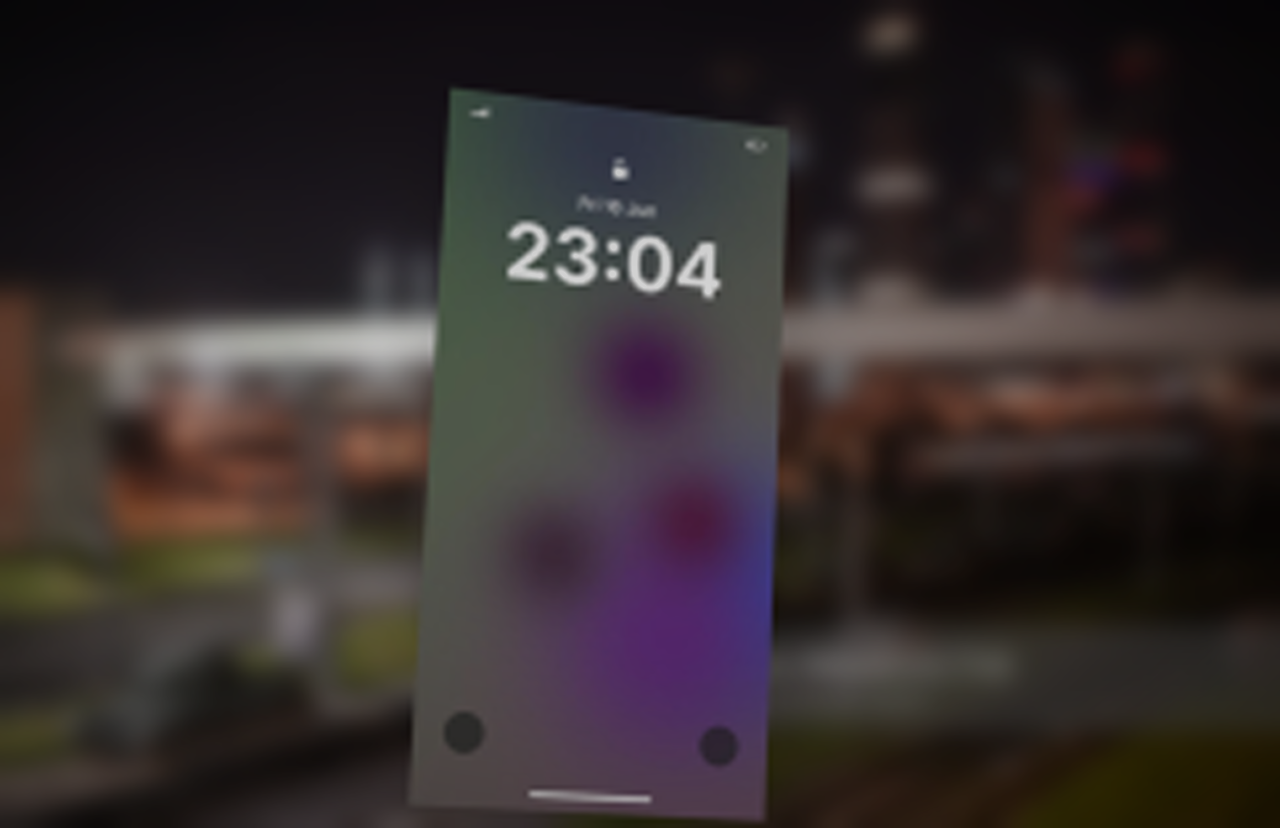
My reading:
23 h 04 min
